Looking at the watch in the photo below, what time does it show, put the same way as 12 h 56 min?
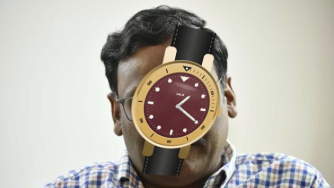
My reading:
1 h 20 min
